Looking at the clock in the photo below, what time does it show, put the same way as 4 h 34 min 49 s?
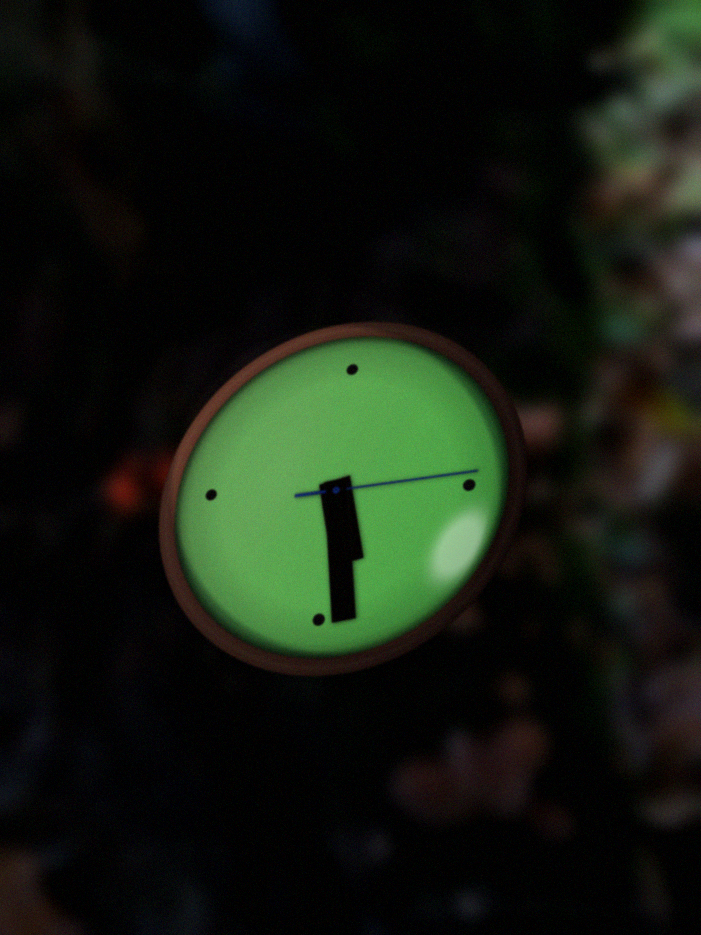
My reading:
5 h 28 min 14 s
